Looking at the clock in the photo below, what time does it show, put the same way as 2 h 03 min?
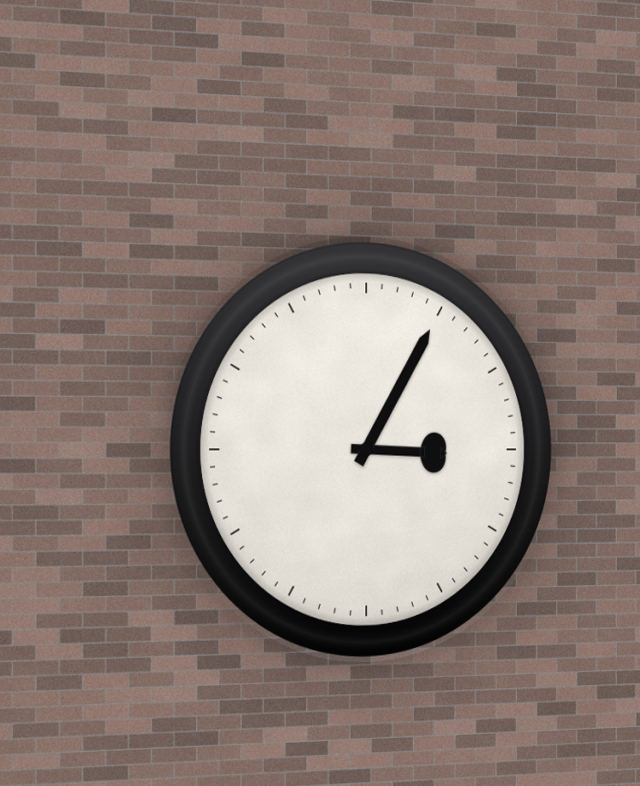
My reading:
3 h 05 min
